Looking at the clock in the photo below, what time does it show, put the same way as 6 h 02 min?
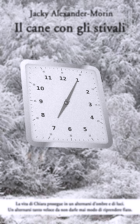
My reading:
7 h 05 min
